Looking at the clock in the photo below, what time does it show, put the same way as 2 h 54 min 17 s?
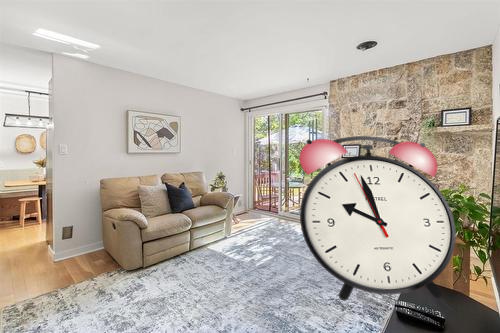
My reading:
9 h 57 min 57 s
